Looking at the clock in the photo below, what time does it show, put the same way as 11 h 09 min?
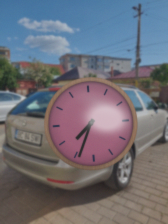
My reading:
7 h 34 min
